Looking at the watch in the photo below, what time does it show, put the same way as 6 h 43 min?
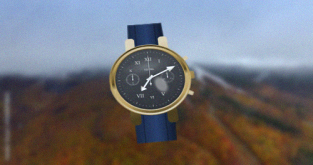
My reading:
7 h 11 min
